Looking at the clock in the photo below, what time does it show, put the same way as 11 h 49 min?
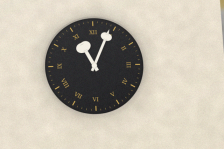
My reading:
11 h 04 min
